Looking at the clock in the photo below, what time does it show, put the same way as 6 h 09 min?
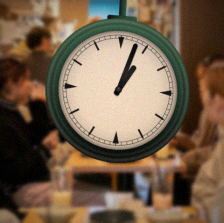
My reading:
1 h 03 min
